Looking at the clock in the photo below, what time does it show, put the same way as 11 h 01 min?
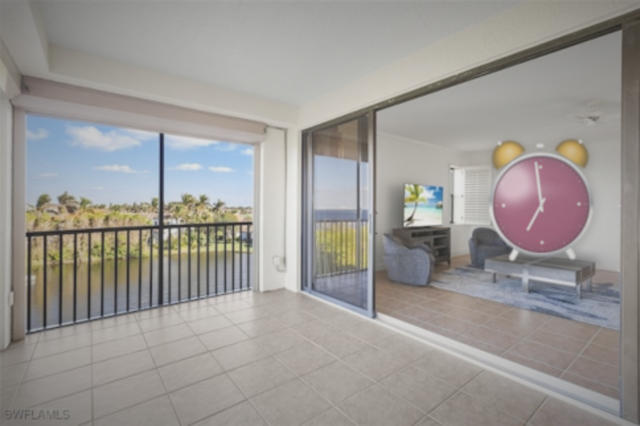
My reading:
6 h 59 min
